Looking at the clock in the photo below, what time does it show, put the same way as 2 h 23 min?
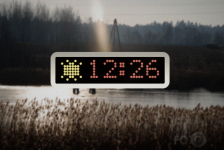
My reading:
12 h 26 min
